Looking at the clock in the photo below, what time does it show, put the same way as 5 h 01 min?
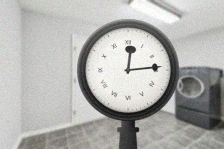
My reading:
12 h 14 min
